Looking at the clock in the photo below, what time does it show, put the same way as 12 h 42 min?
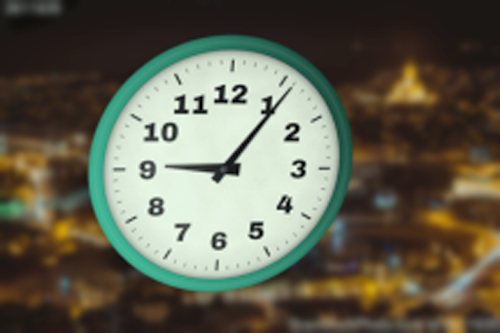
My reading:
9 h 06 min
